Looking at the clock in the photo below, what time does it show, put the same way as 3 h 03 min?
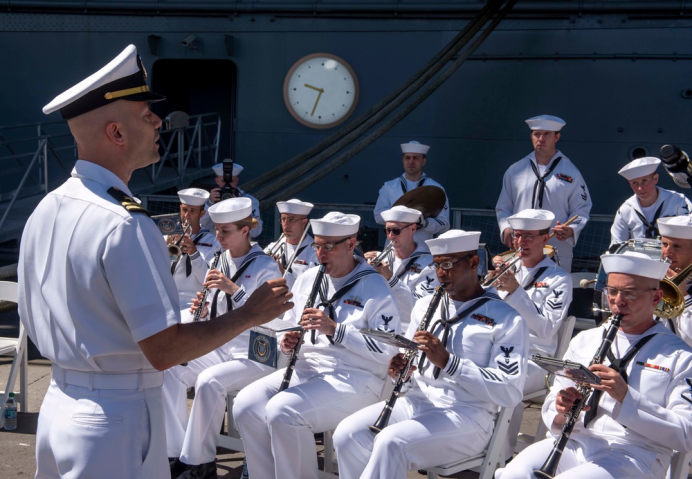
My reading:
9 h 33 min
